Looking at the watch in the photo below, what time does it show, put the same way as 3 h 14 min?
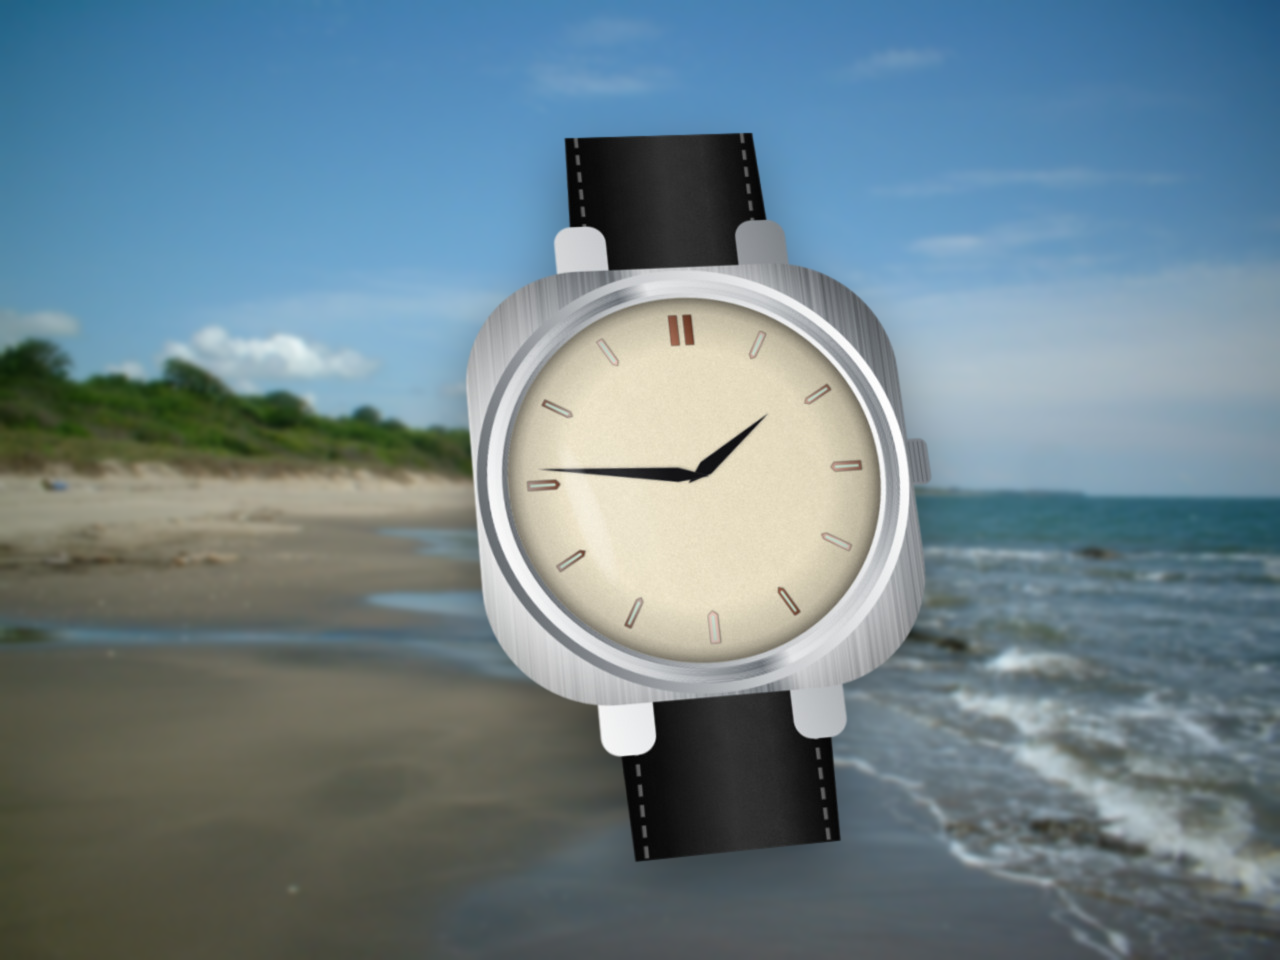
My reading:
1 h 46 min
